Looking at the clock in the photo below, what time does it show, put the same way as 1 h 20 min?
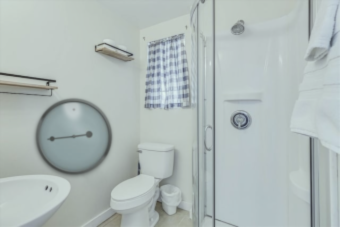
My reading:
2 h 44 min
